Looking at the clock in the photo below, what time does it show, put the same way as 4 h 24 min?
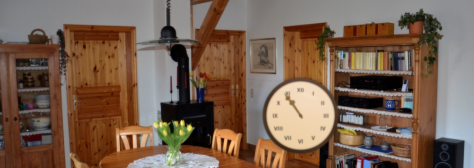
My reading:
10 h 54 min
